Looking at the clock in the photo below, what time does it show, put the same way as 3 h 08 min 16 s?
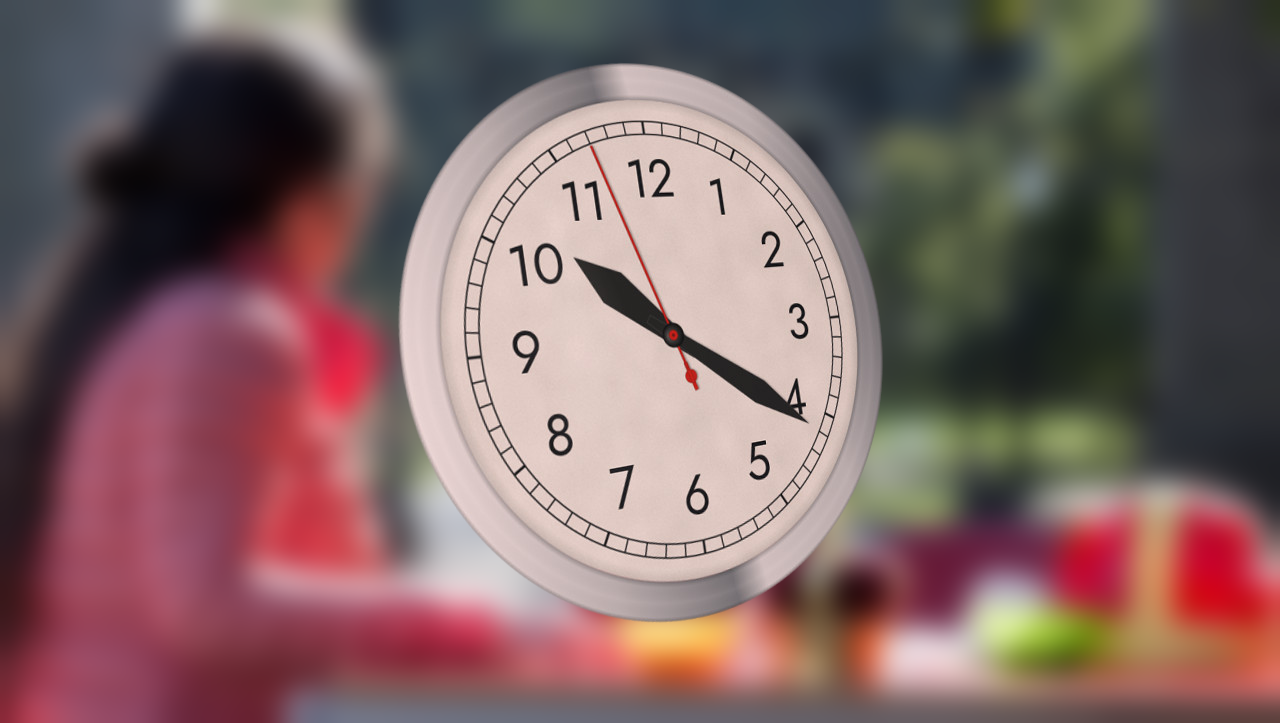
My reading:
10 h 20 min 57 s
